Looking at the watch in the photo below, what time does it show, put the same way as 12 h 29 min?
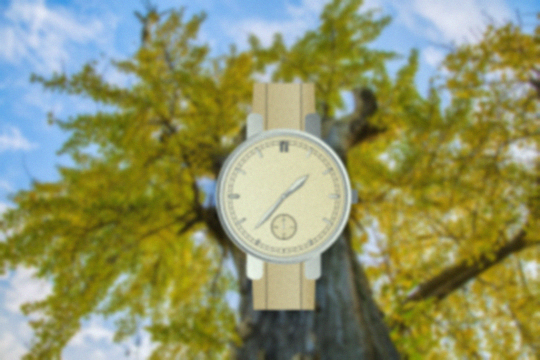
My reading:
1 h 37 min
